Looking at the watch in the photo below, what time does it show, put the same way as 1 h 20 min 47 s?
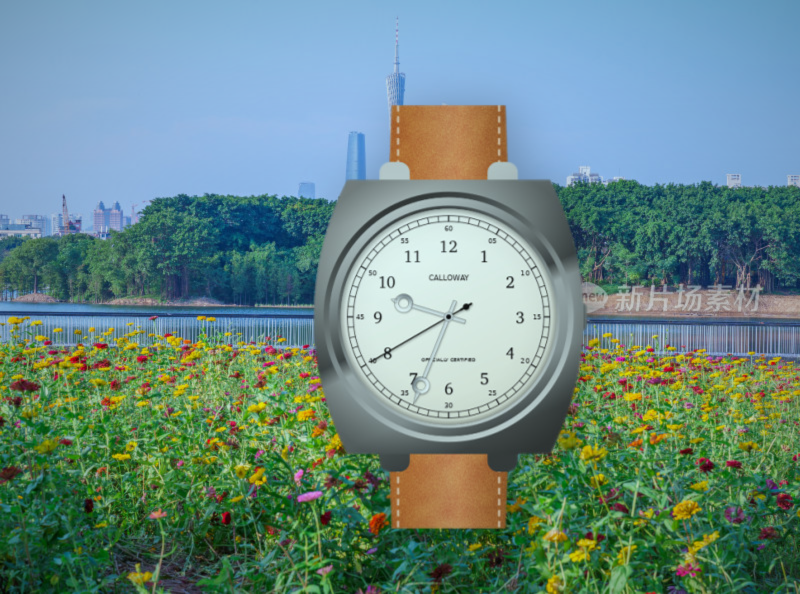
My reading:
9 h 33 min 40 s
